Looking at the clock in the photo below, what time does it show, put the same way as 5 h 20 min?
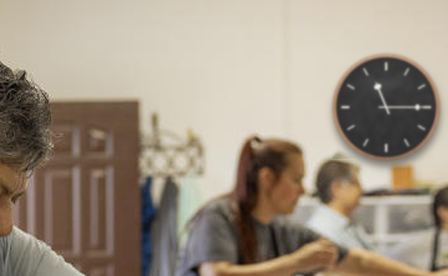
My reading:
11 h 15 min
